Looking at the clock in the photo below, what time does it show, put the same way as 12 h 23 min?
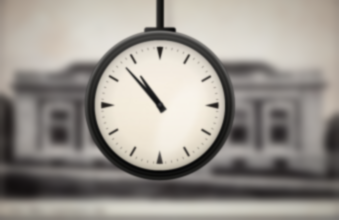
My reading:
10 h 53 min
